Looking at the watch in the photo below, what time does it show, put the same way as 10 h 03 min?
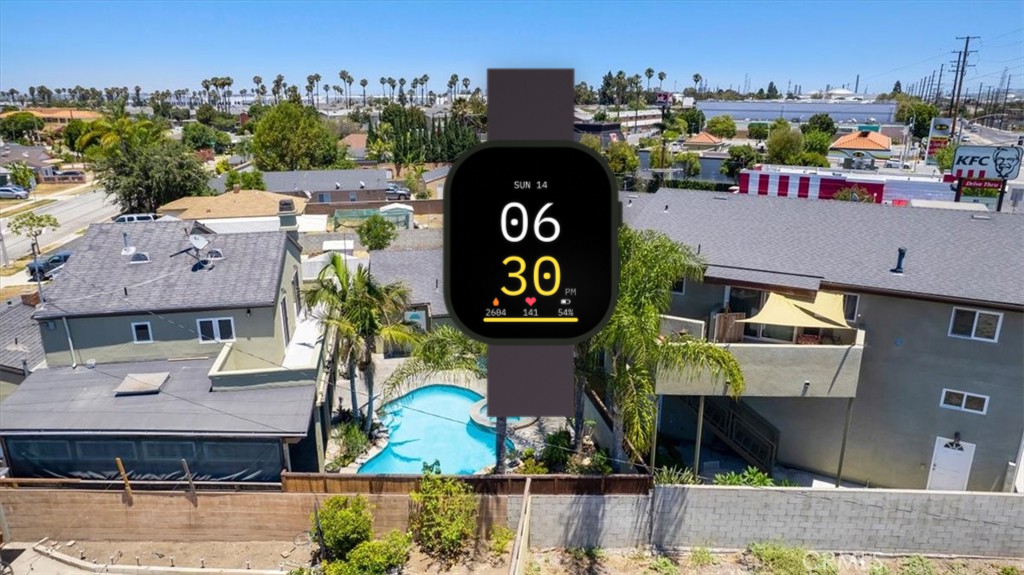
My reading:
6 h 30 min
